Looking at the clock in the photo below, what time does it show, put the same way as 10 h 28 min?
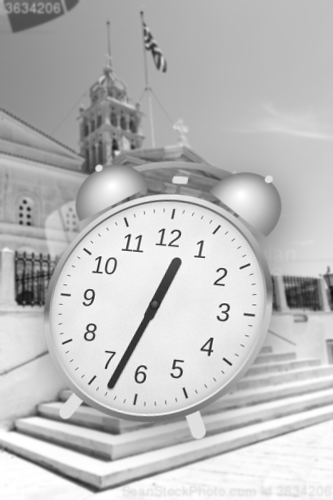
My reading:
12 h 33 min
